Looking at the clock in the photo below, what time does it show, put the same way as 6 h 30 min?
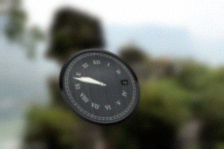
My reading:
9 h 48 min
